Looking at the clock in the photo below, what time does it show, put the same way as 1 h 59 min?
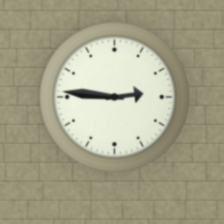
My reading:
2 h 46 min
